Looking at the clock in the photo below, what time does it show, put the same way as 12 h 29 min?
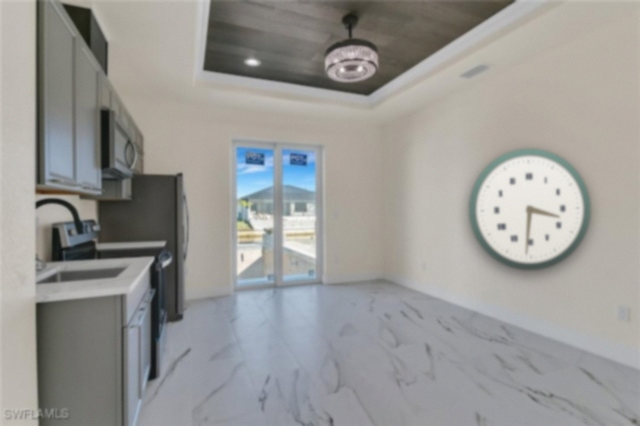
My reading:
3 h 31 min
